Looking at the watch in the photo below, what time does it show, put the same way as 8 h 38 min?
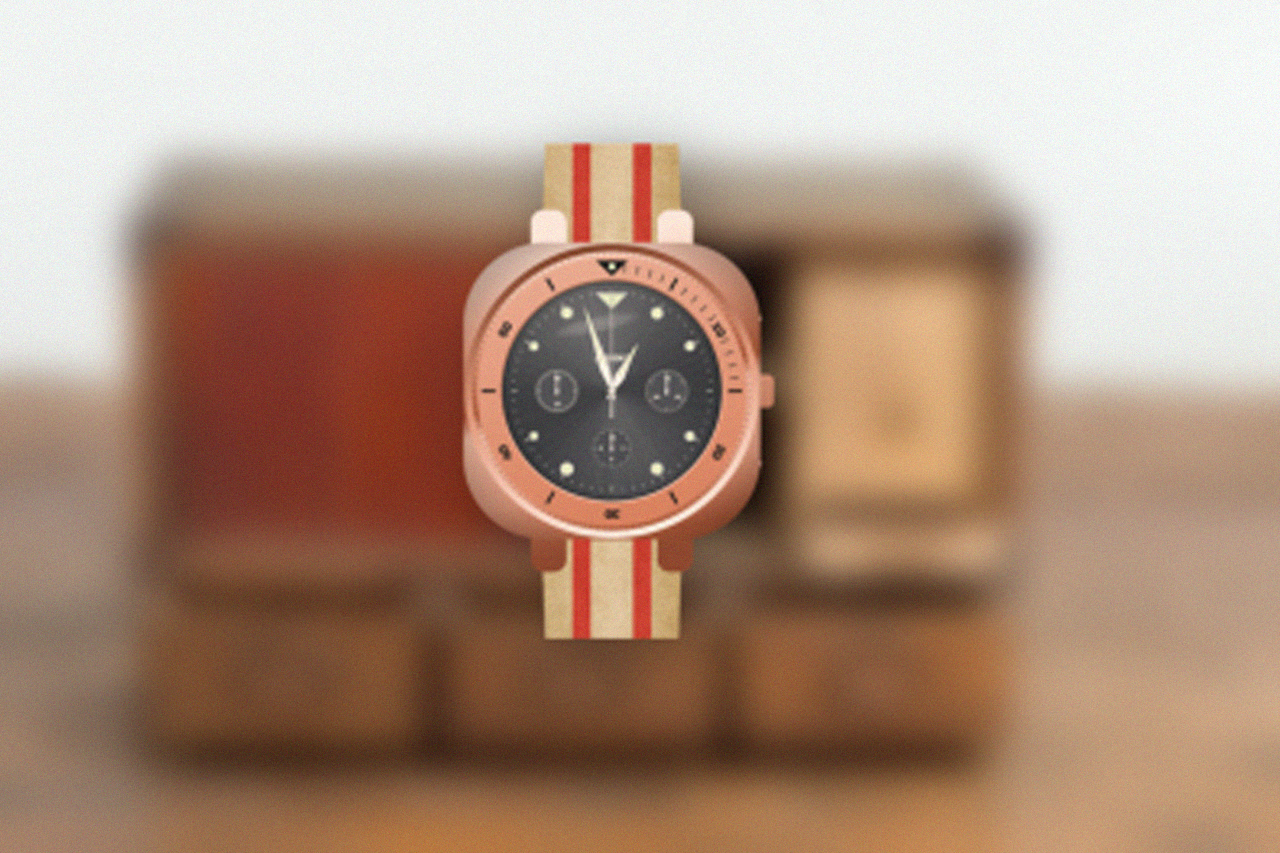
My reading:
12 h 57 min
